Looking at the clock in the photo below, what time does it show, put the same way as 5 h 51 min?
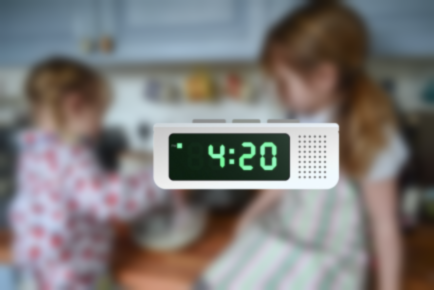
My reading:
4 h 20 min
